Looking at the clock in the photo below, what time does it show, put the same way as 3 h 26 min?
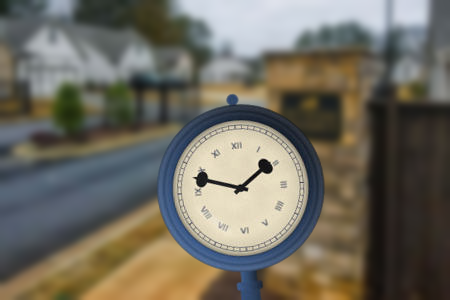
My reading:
1 h 48 min
